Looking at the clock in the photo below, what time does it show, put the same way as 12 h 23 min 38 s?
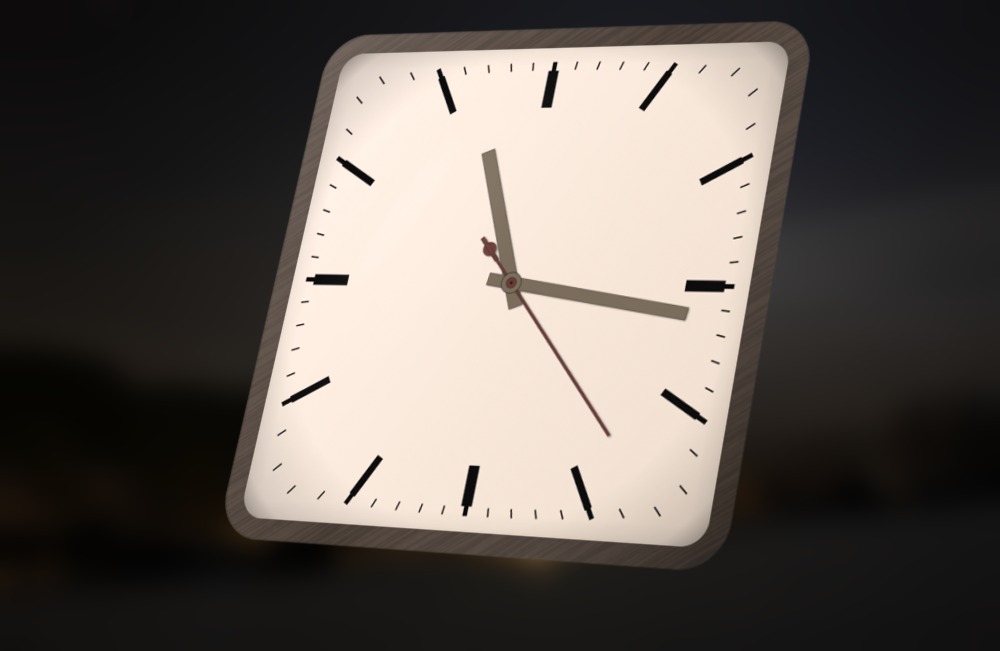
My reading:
11 h 16 min 23 s
